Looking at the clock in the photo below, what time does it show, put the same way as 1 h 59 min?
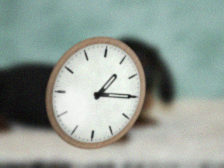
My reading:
1 h 15 min
